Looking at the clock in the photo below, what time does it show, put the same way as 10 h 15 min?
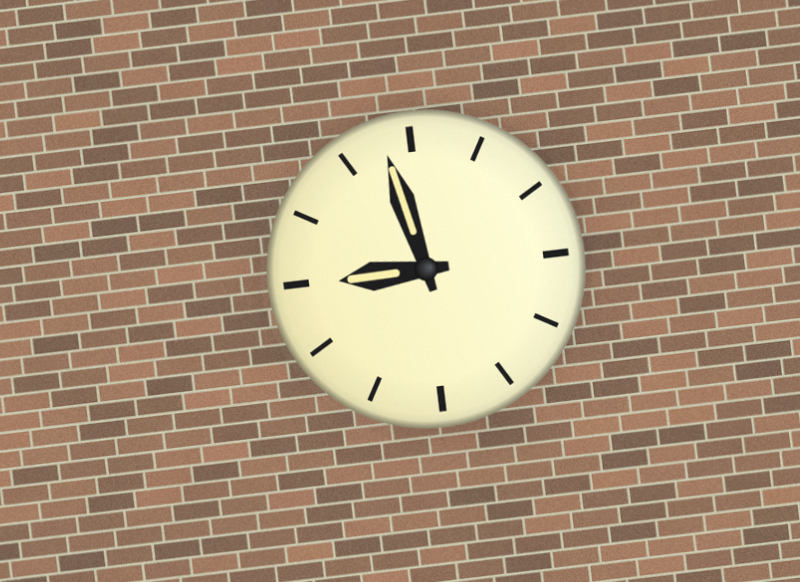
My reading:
8 h 58 min
